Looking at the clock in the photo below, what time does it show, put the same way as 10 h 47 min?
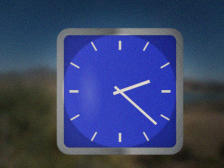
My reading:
2 h 22 min
